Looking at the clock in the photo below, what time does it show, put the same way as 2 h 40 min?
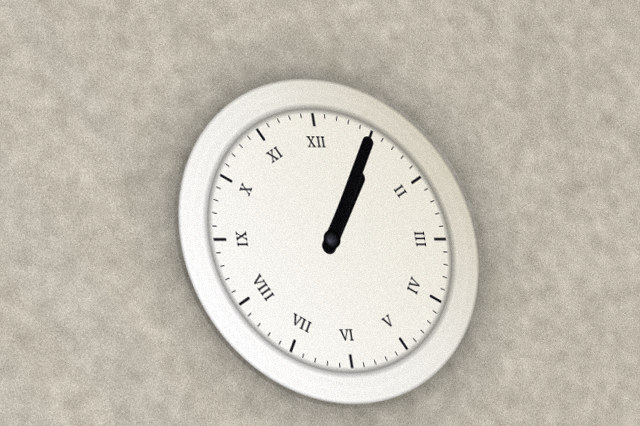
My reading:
1 h 05 min
